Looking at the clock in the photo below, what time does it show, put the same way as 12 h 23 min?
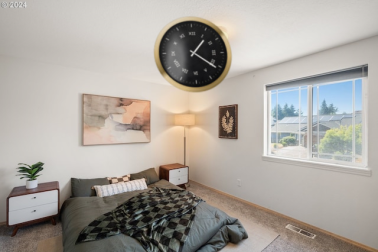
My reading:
1 h 21 min
